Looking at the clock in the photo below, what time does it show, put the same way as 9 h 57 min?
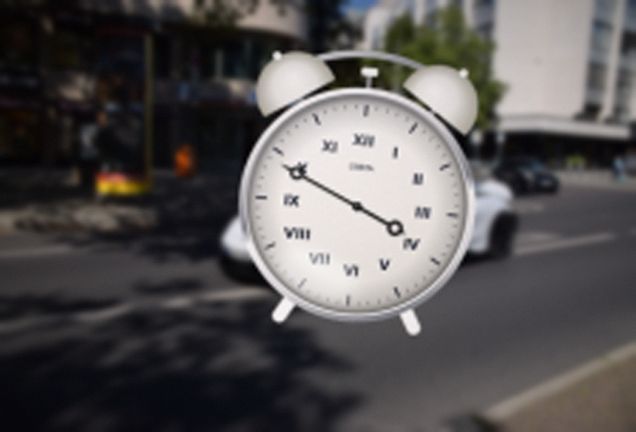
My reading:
3 h 49 min
